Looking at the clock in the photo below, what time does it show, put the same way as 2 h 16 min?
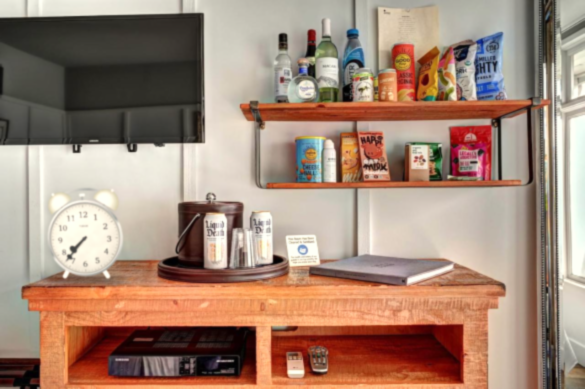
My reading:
7 h 37 min
